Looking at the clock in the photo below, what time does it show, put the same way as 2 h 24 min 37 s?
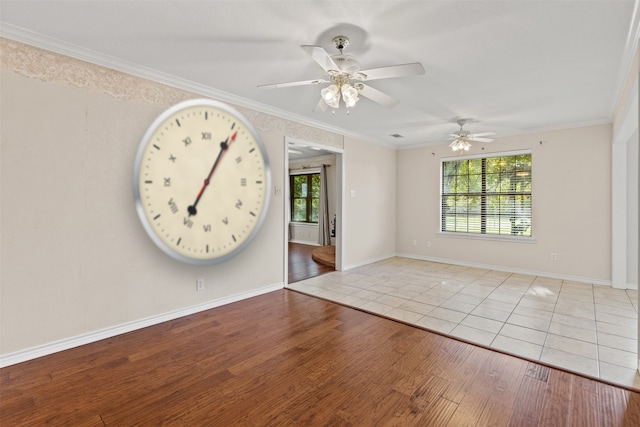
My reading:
7 h 05 min 06 s
